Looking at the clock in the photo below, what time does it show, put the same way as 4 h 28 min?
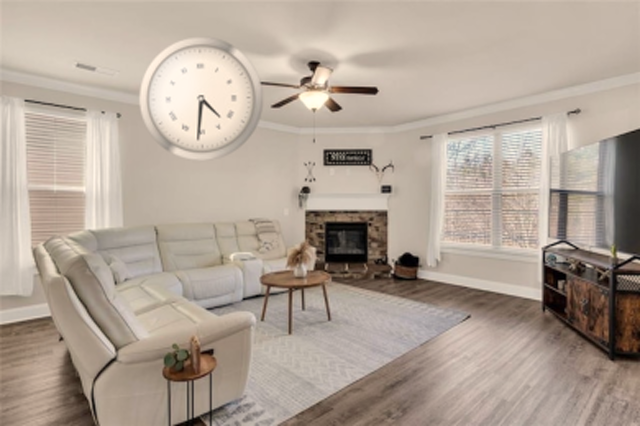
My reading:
4 h 31 min
